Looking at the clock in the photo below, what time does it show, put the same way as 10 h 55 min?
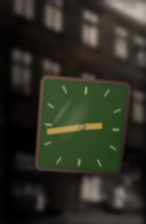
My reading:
2 h 43 min
